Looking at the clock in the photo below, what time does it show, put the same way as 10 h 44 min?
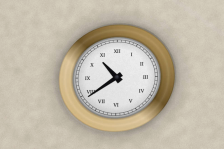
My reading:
10 h 39 min
